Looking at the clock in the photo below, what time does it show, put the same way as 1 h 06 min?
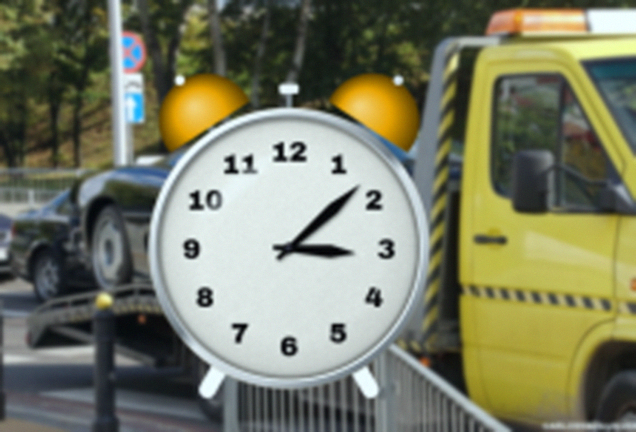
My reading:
3 h 08 min
